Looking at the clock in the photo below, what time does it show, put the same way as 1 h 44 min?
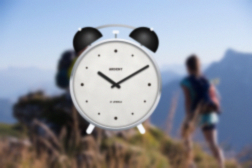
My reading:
10 h 10 min
